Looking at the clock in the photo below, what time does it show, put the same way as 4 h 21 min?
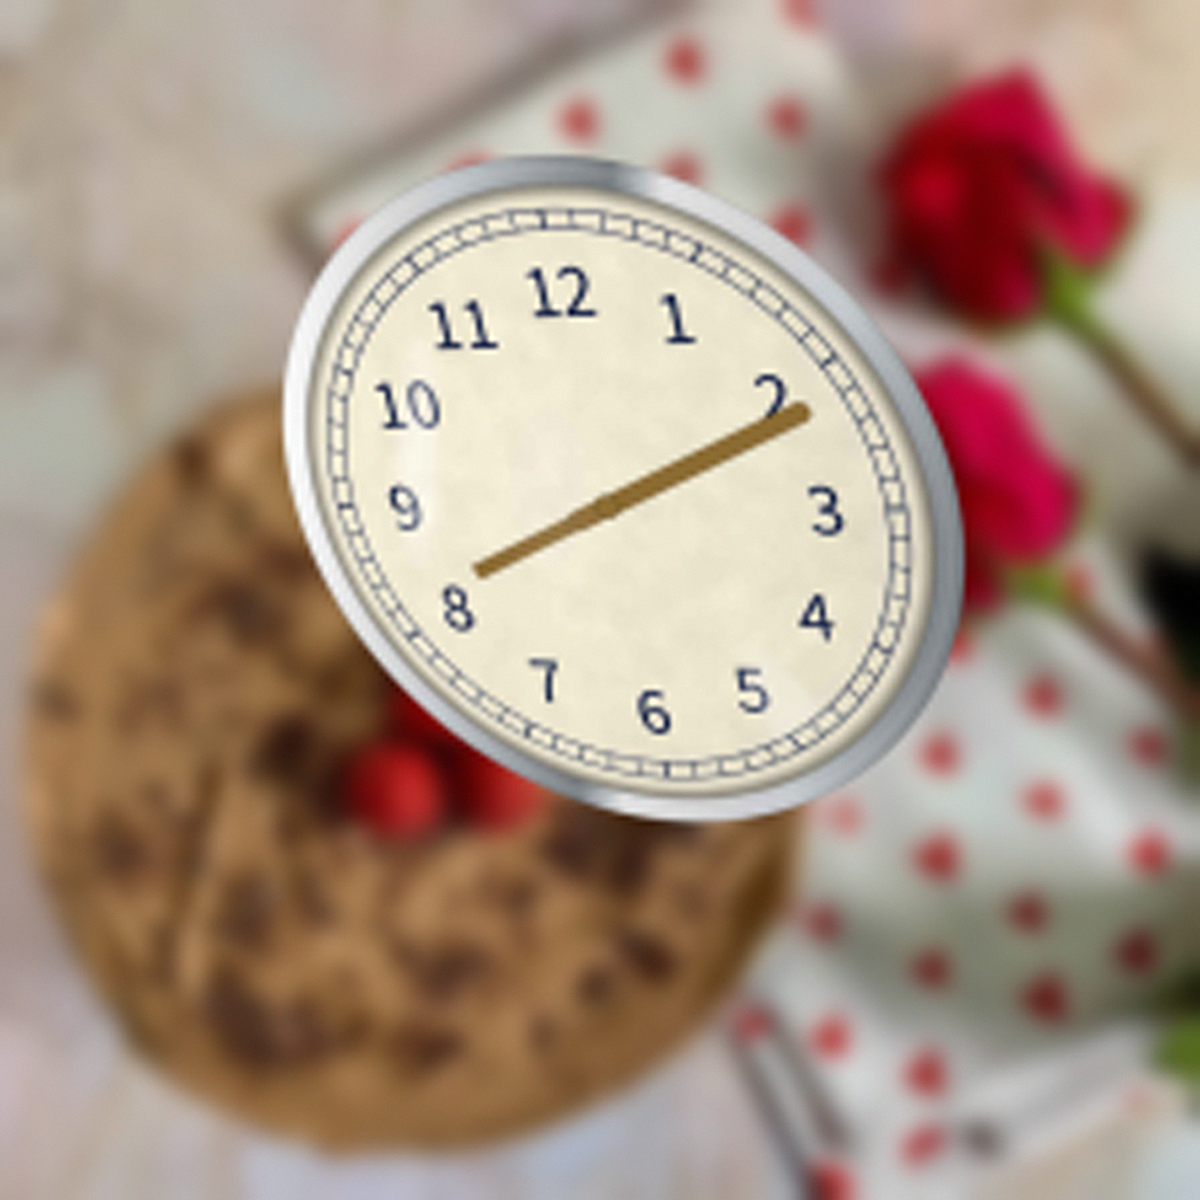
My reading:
8 h 11 min
